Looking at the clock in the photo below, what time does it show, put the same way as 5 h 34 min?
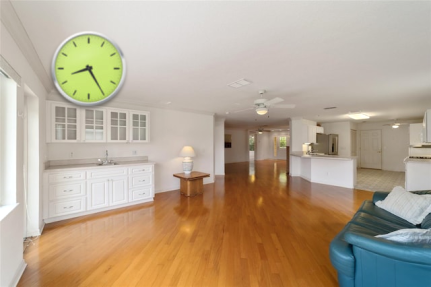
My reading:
8 h 25 min
